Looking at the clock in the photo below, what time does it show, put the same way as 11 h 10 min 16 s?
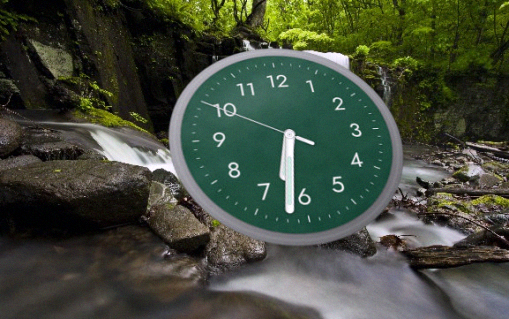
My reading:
6 h 31 min 50 s
